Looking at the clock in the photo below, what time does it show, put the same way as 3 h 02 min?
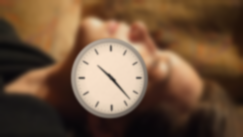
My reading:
10 h 23 min
